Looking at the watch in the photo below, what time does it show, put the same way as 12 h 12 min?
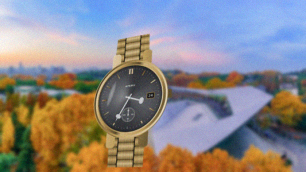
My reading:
3 h 35 min
